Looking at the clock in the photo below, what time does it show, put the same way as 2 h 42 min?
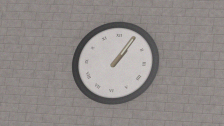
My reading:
1 h 05 min
